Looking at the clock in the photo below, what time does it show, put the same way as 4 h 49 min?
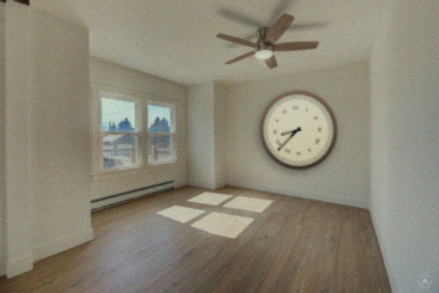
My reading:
8 h 38 min
